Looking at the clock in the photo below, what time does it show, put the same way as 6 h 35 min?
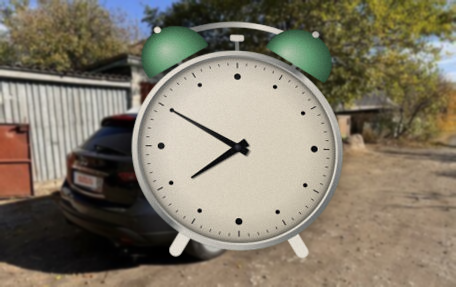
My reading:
7 h 50 min
